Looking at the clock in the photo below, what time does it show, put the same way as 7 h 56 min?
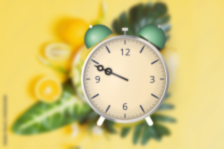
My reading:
9 h 49 min
